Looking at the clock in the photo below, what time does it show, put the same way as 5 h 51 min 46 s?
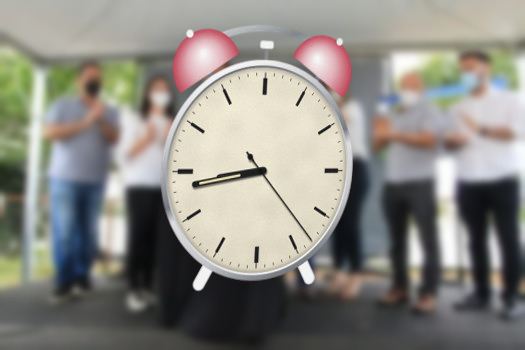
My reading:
8 h 43 min 23 s
